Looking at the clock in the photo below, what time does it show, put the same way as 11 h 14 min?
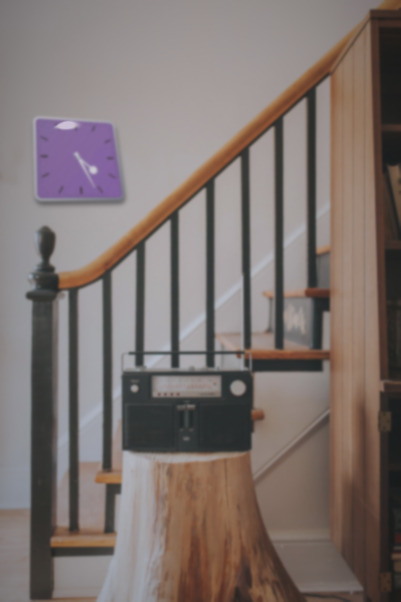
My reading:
4 h 26 min
